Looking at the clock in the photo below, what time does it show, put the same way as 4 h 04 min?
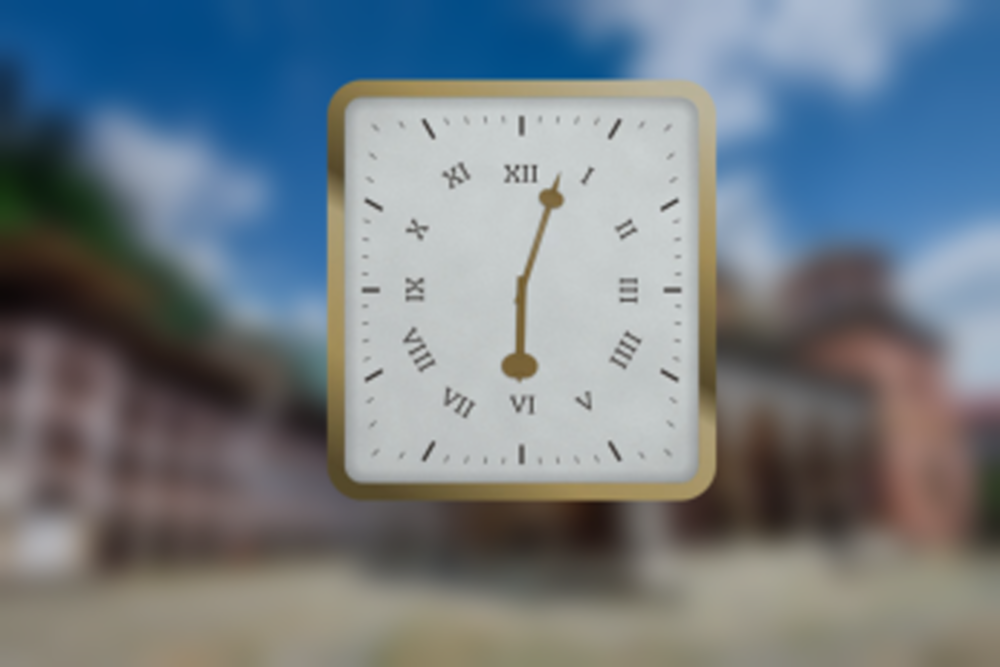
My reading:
6 h 03 min
